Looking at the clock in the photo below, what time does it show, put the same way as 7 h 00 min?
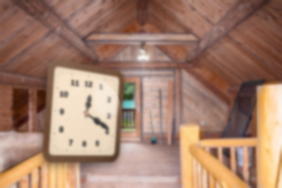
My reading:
12 h 19 min
